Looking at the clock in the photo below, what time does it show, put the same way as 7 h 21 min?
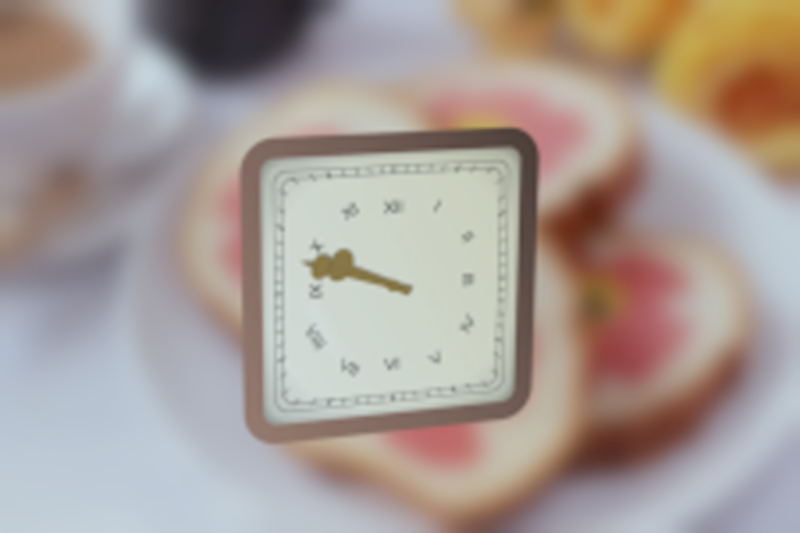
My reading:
9 h 48 min
